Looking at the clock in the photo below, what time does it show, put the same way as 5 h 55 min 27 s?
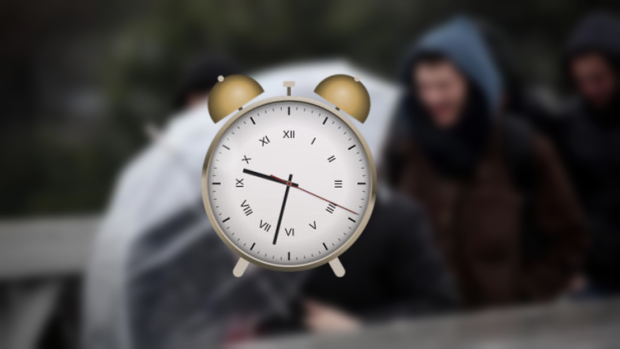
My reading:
9 h 32 min 19 s
